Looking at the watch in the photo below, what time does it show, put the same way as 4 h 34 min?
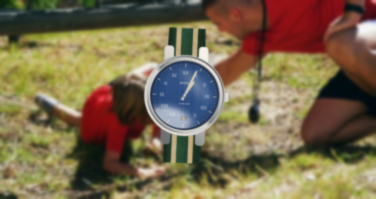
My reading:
1 h 04 min
